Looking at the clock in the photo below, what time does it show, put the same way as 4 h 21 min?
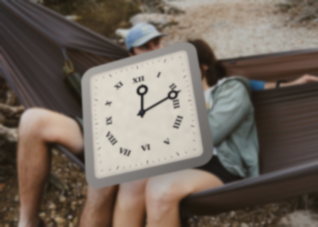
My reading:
12 h 12 min
